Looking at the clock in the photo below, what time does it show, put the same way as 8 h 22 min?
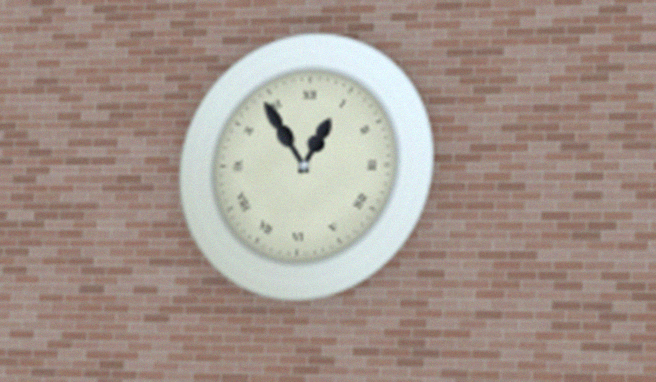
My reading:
12 h 54 min
